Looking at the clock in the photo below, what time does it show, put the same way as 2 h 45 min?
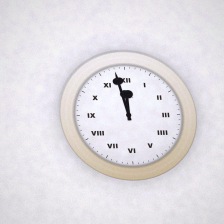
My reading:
11 h 58 min
